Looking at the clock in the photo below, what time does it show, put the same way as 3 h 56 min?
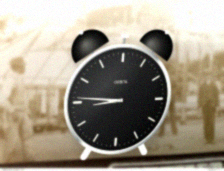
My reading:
8 h 46 min
